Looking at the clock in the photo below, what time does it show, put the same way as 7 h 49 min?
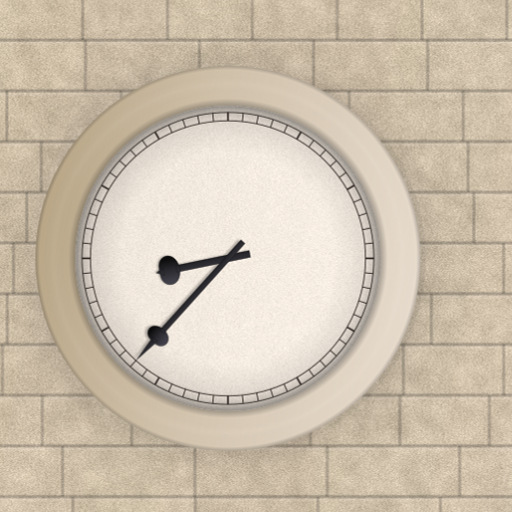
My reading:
8 h 37 min
